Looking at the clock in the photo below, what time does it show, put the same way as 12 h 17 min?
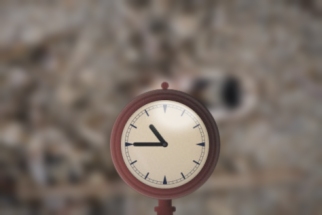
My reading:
10 h 45 min
